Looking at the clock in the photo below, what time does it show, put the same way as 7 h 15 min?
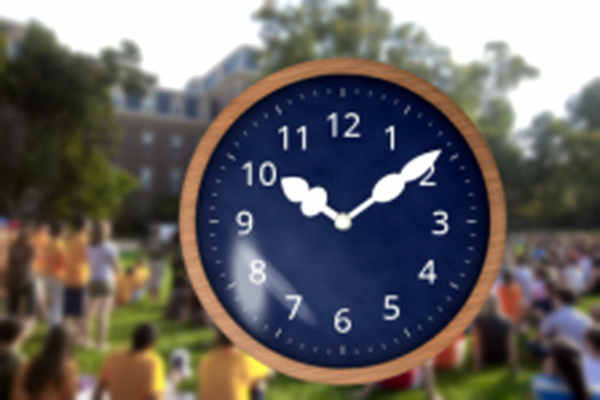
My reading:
10 h 09 min
